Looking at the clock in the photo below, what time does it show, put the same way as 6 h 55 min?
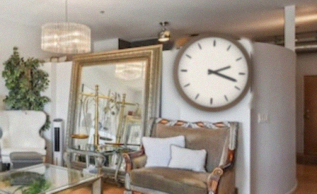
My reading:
2 h 18 min
